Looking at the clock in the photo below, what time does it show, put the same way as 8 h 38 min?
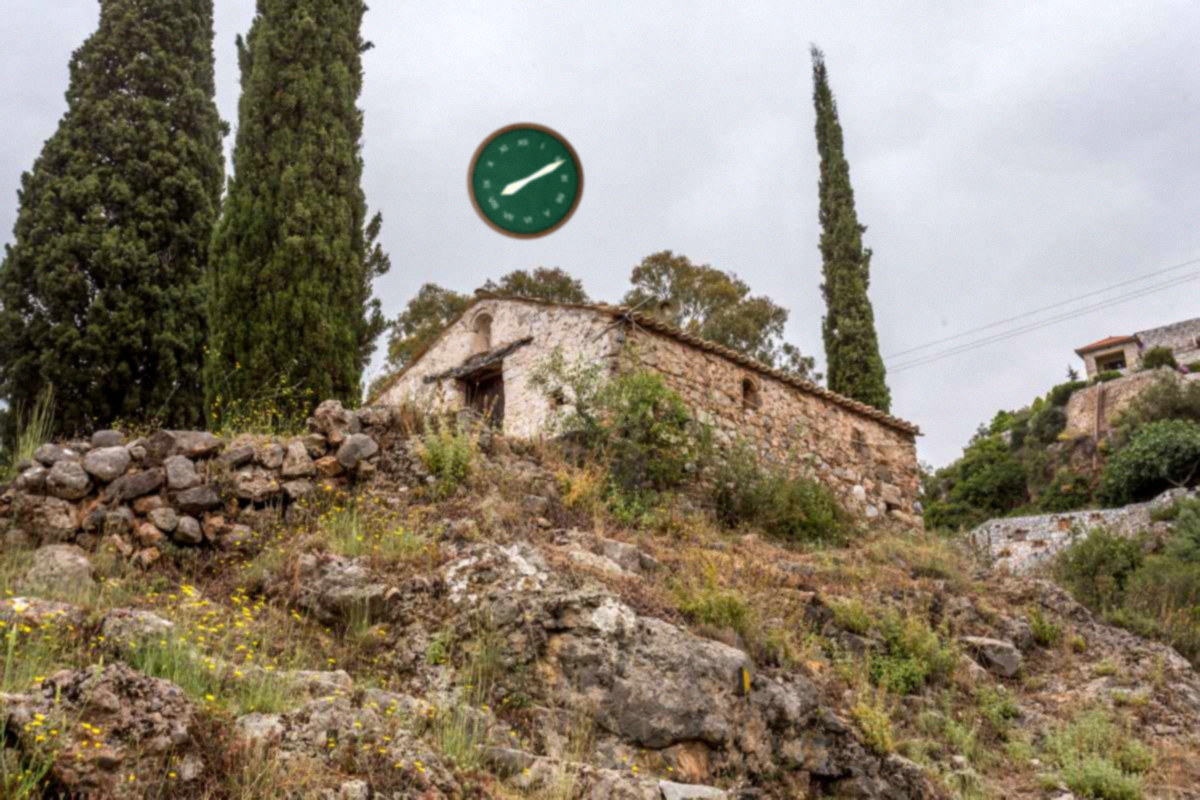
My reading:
8 h 11 min
